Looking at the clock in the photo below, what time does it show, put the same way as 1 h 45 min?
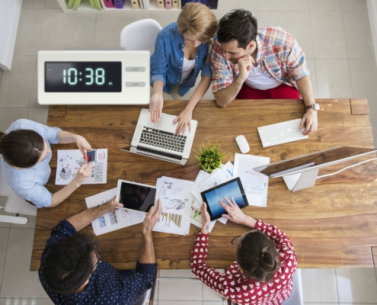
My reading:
10 h 38 min
